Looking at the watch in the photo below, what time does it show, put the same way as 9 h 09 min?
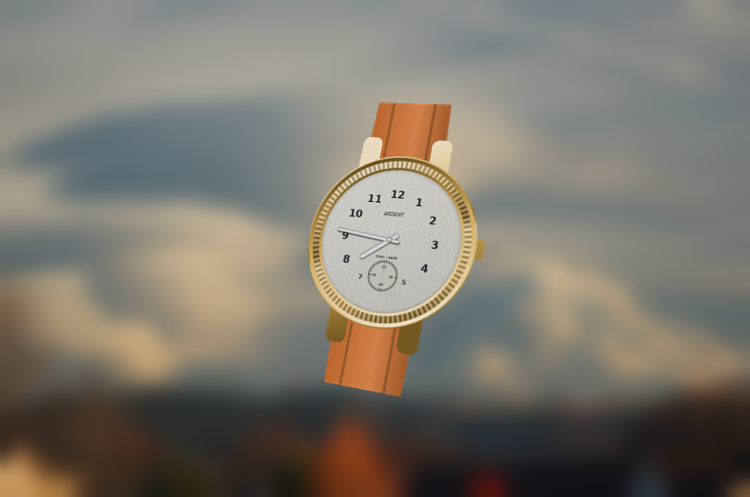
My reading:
7 h 46 min
